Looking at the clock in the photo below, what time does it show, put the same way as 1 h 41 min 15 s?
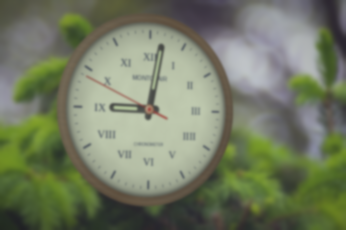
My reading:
9 h 01 min 49 s
